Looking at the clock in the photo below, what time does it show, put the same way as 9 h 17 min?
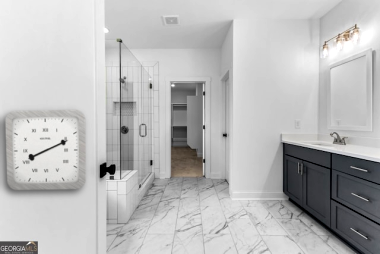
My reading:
8 h 11 min
